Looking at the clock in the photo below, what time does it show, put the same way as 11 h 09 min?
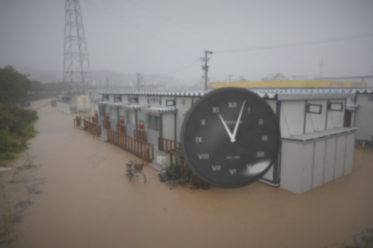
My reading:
11 h 03 min
